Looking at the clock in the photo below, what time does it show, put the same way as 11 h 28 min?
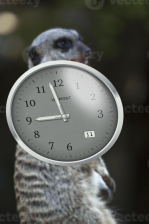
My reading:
8 h 58 min
